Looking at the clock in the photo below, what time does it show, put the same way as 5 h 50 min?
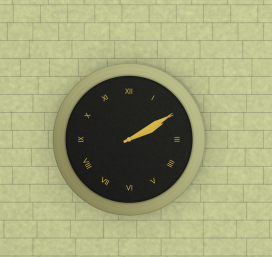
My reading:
2 h 10 min
